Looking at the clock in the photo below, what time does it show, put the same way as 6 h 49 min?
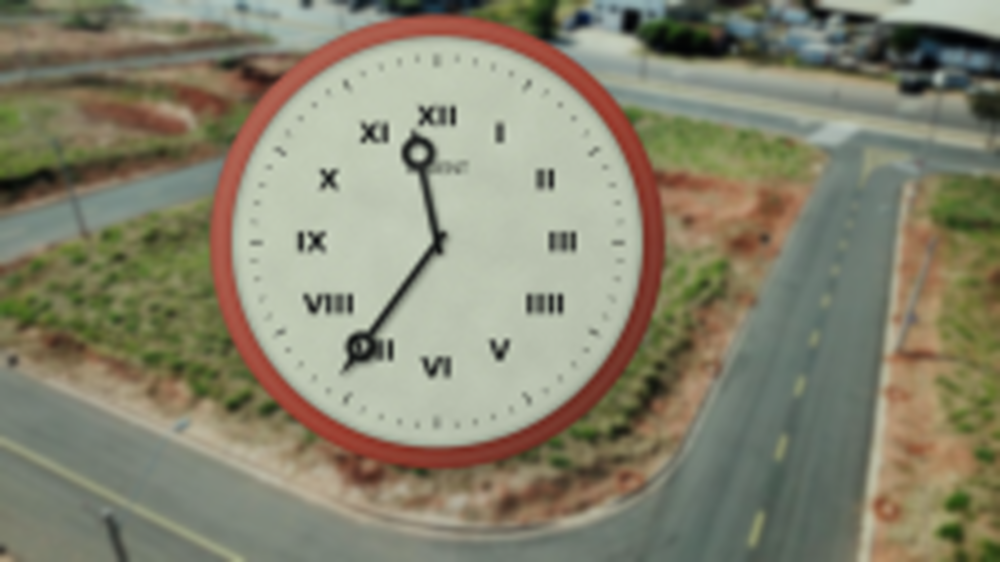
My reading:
11 h 36 min
